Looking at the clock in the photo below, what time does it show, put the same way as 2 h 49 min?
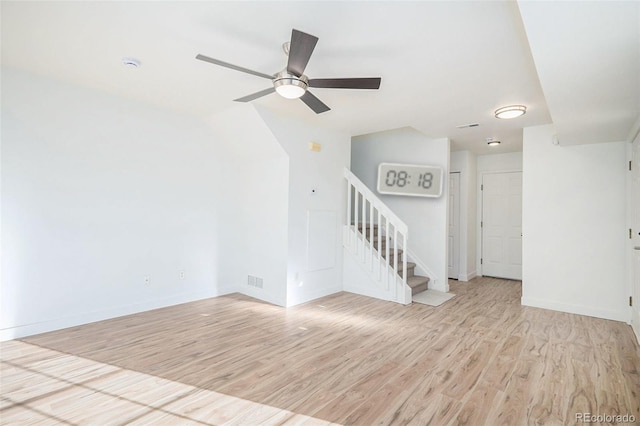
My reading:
8 h 18 min
